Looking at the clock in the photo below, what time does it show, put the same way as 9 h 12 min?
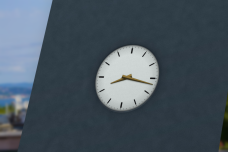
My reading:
8 h 17 min
